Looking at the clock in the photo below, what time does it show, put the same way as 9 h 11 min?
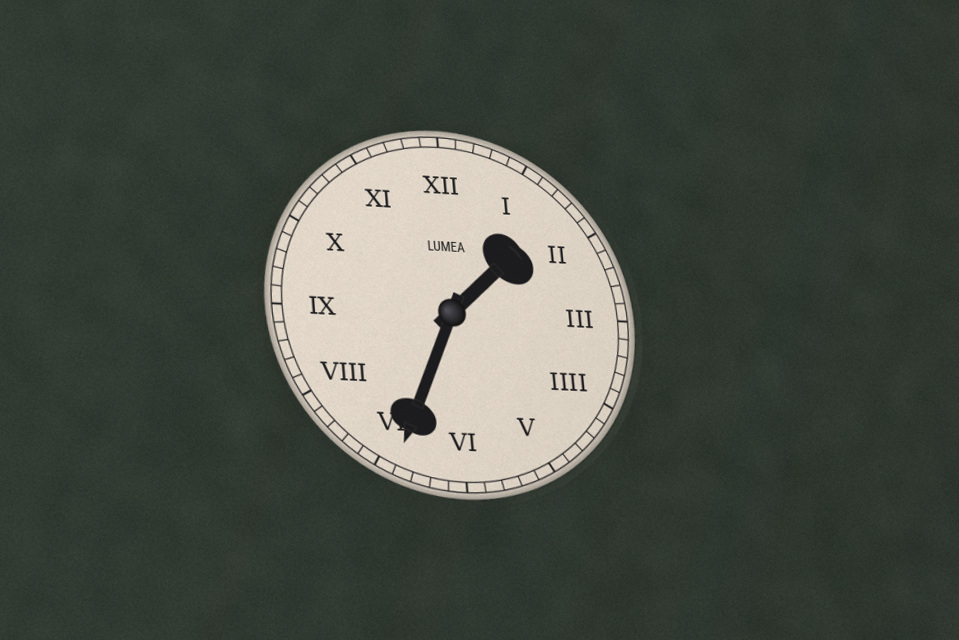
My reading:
1 h 34 min
